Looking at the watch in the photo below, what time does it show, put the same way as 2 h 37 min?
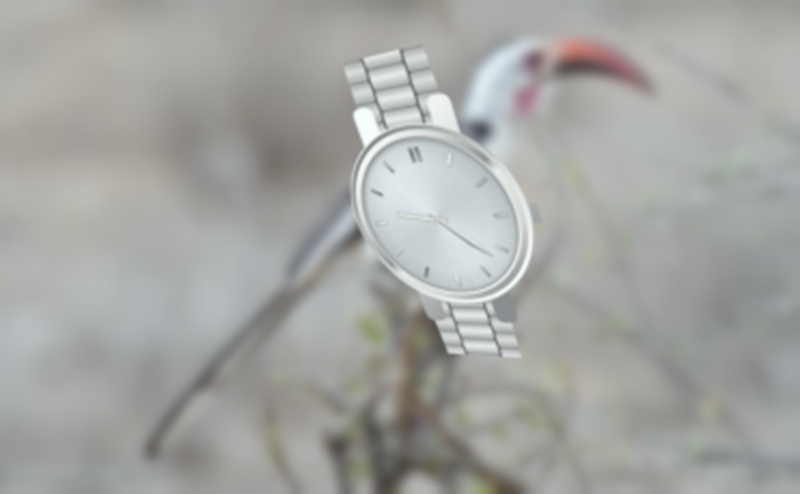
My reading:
9 h 22 min
